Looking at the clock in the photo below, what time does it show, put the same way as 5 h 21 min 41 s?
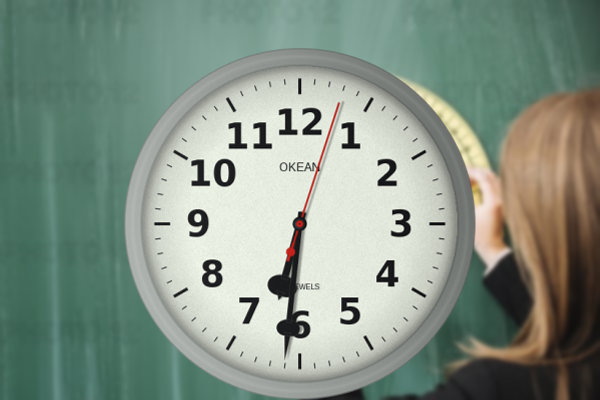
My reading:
6 h 31 min 03 s
